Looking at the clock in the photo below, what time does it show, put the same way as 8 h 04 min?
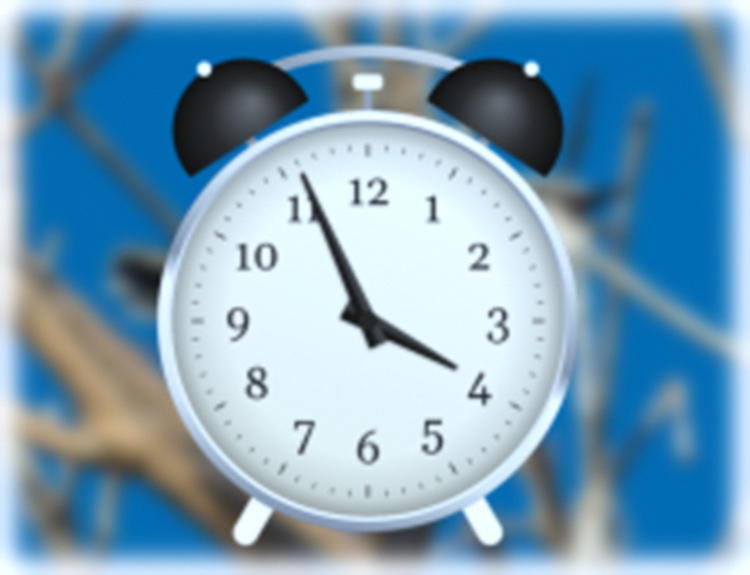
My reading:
3 h 56 min
